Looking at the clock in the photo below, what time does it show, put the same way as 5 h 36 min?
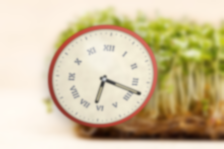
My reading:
6 h 18 min
